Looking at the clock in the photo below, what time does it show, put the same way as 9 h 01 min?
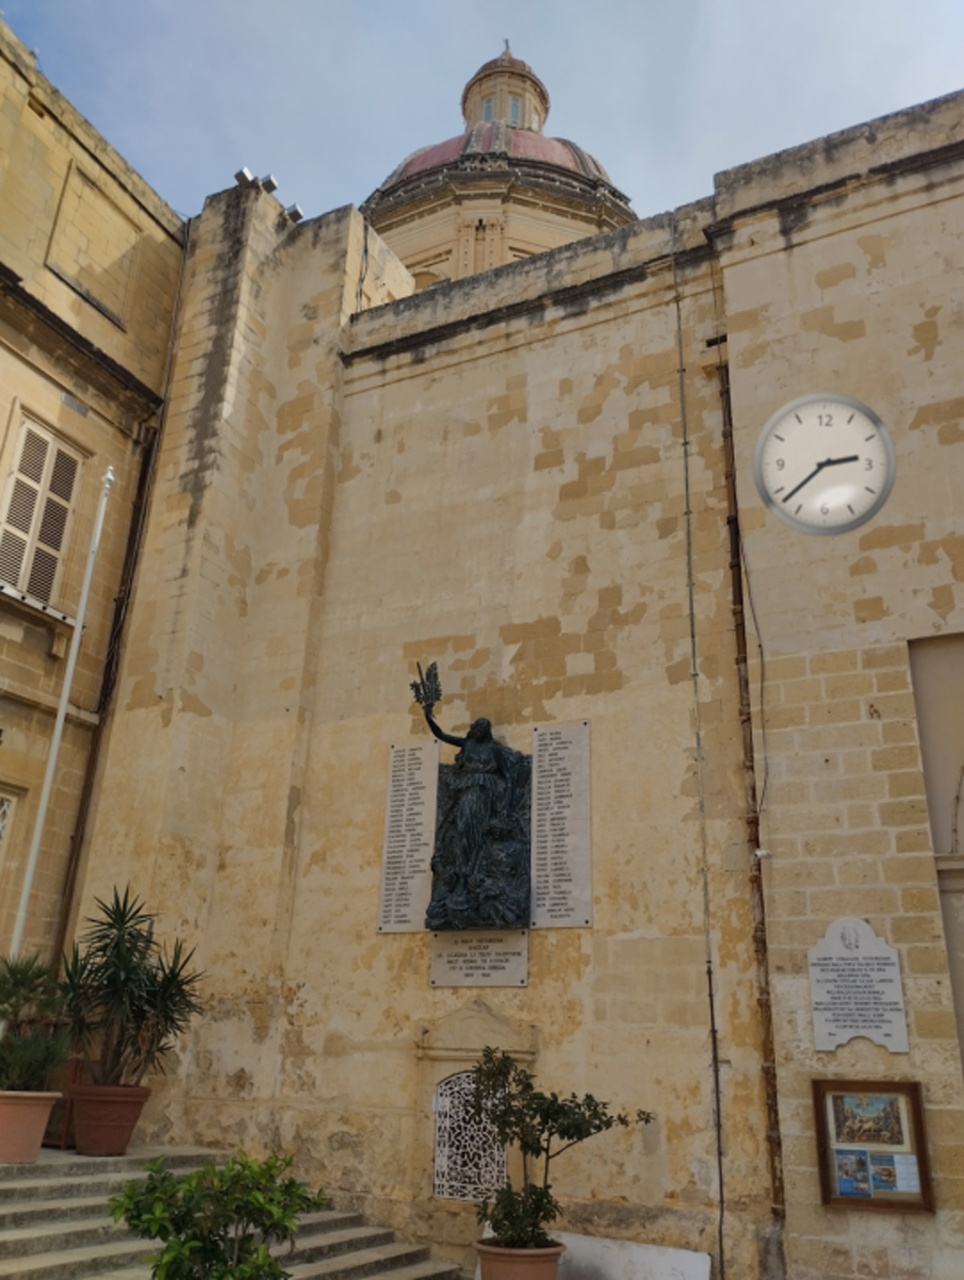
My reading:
2 h 38 min
